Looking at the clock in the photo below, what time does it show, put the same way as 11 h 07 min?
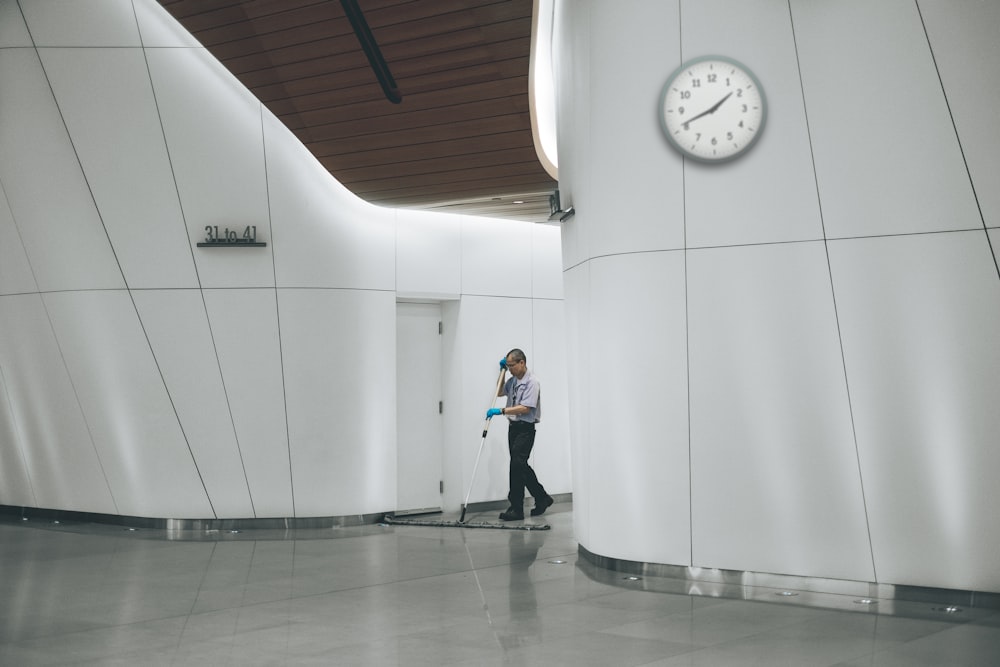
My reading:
1 h 41 min
